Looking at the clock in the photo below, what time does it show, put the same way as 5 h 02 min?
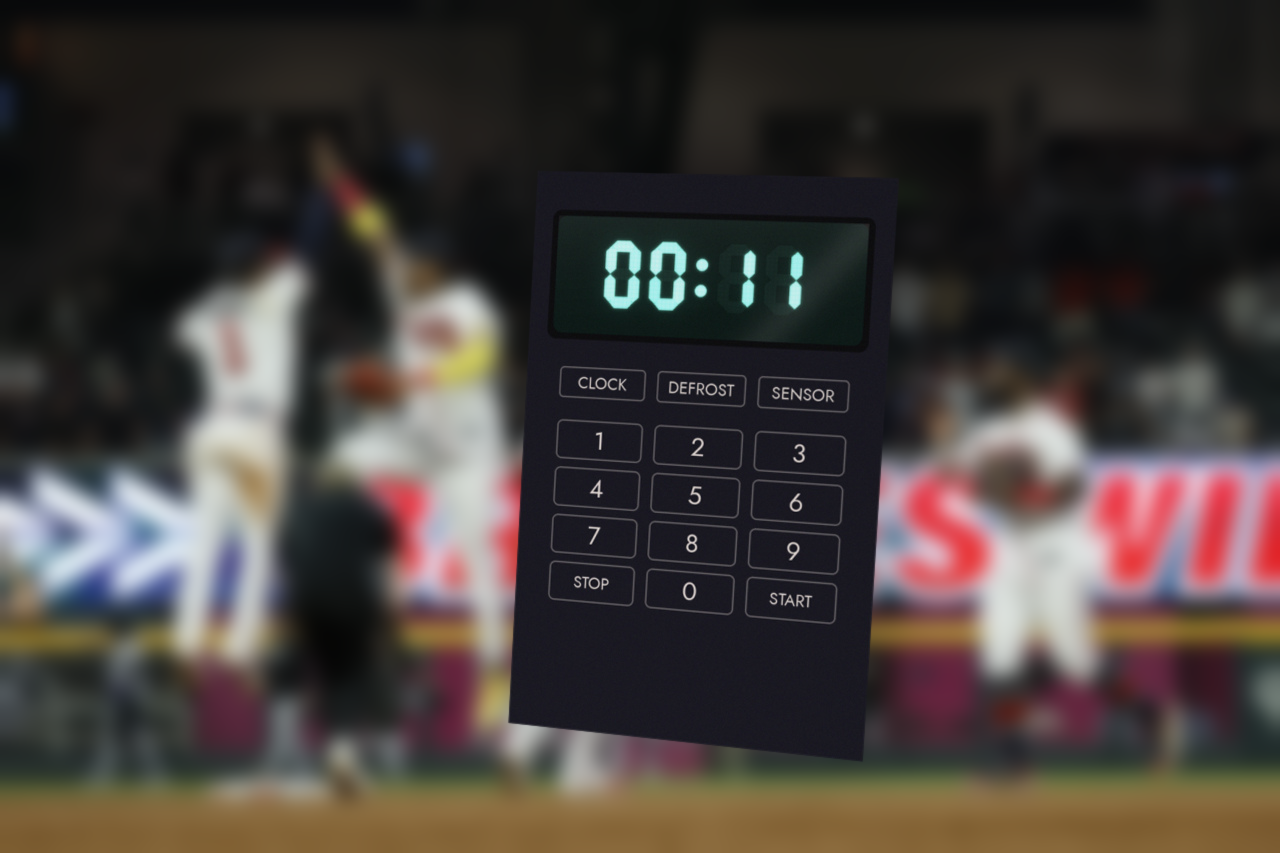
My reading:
0 h 11 min
